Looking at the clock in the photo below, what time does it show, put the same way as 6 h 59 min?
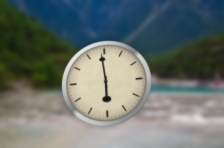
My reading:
5 h 59 min
